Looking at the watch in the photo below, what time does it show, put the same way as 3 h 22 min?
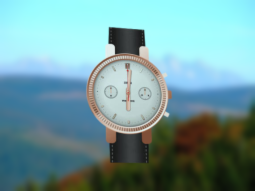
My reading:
6 h 01 min
